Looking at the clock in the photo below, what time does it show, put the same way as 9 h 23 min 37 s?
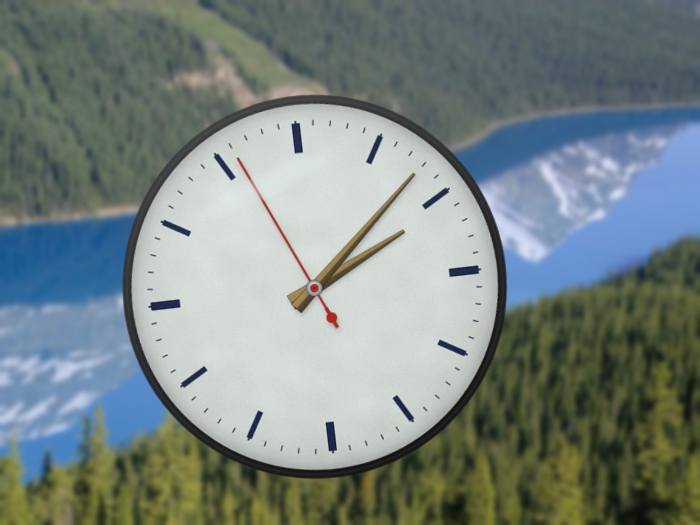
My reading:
2 h 07 min 56 s
